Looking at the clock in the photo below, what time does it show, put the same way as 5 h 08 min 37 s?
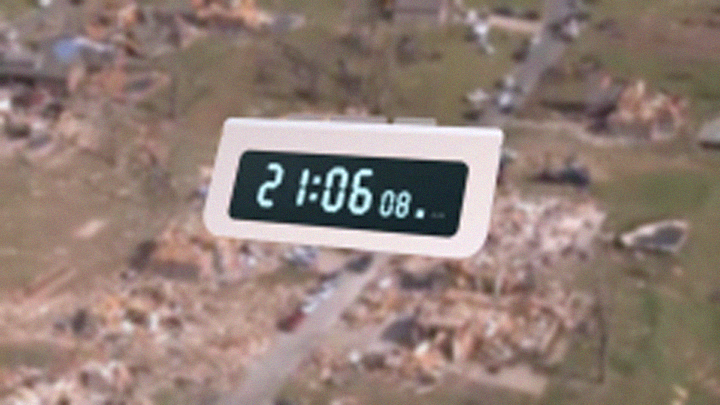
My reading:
21 h 06 min 08 s
